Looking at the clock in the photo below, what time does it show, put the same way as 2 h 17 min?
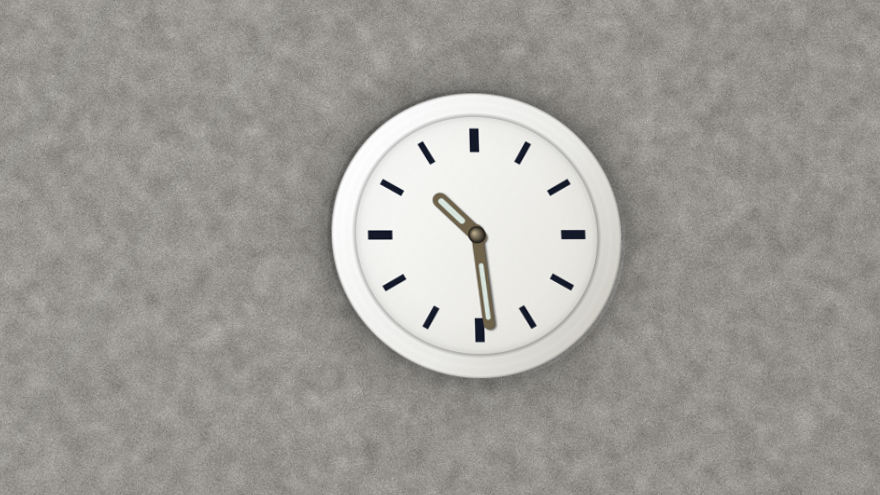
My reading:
10 h 29 min
